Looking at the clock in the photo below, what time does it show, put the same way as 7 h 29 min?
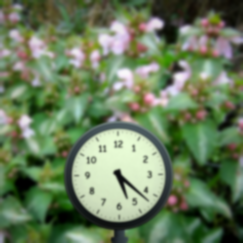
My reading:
5 h 22 min
